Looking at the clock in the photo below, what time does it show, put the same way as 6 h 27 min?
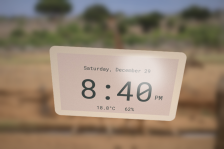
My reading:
8 h 40 min
